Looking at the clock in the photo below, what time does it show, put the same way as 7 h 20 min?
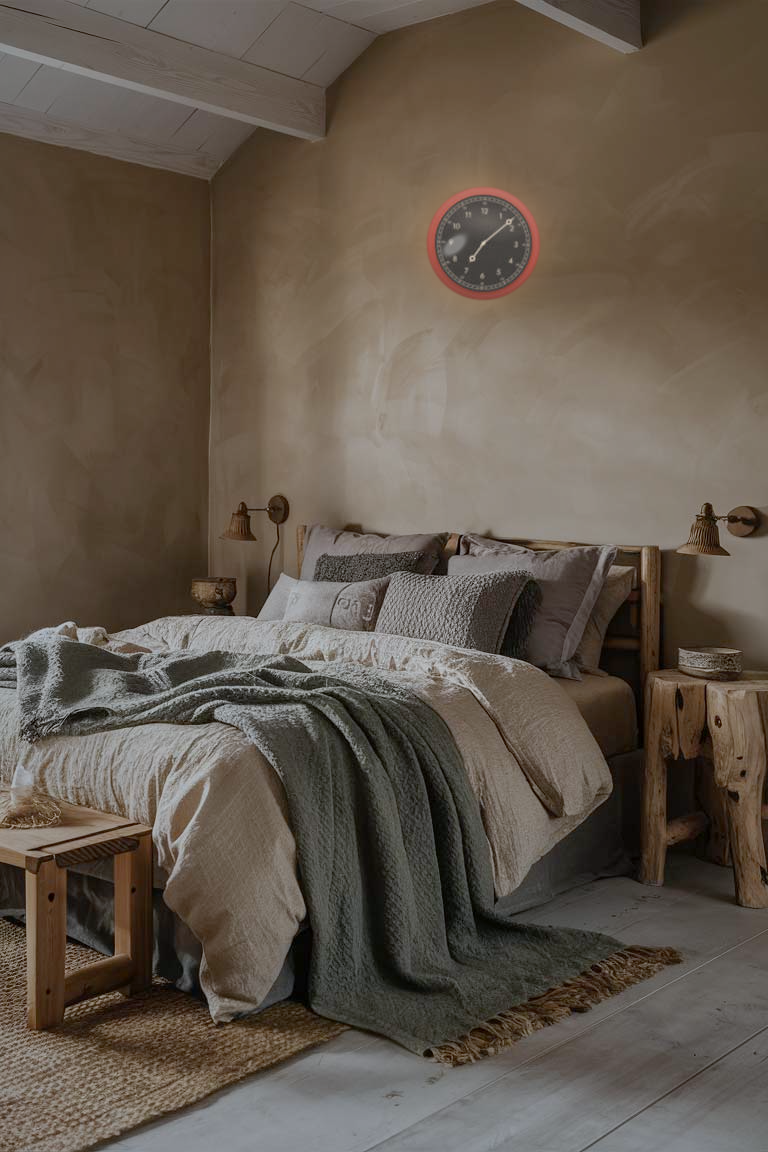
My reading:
7 h 08 min
